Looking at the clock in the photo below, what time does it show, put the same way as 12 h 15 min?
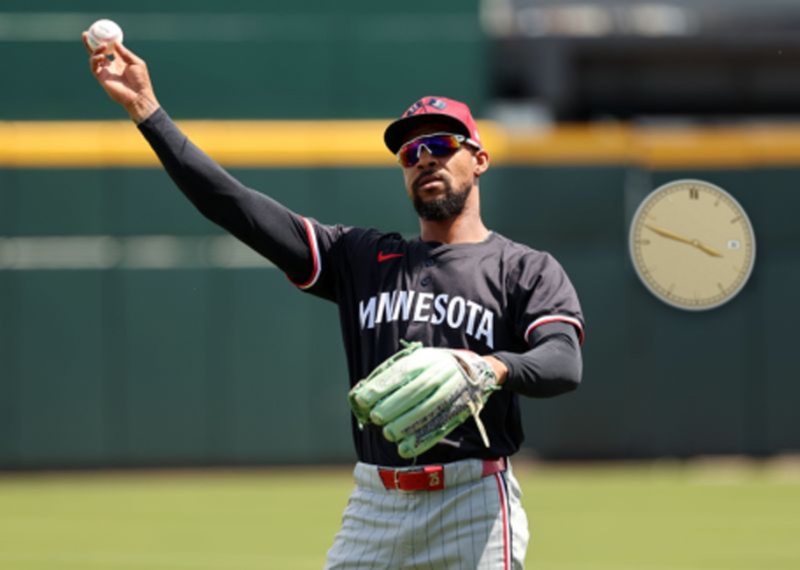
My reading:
3 h 48 min
